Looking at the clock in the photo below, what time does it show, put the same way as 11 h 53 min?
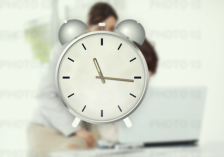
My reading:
11 h 16 min
